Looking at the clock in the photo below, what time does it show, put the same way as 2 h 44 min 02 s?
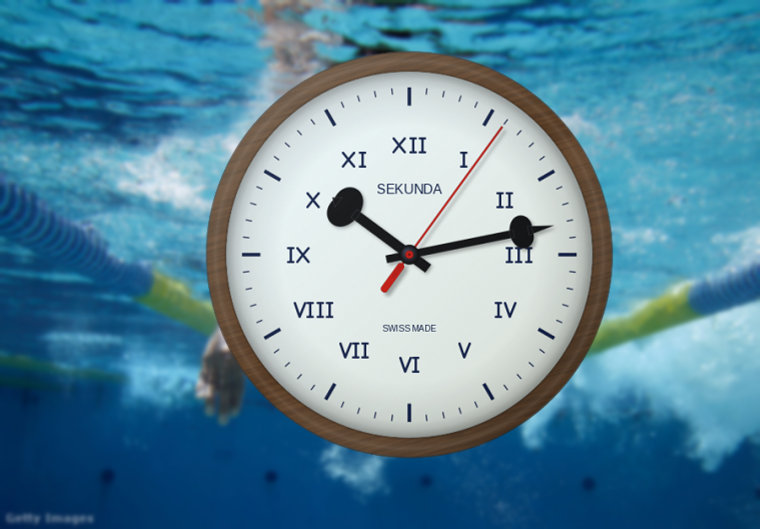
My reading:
10 h 13 min 06 s
